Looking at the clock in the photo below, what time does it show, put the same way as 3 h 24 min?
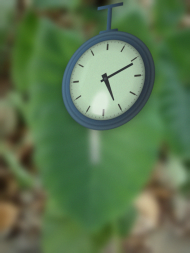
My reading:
5 h 11 min
